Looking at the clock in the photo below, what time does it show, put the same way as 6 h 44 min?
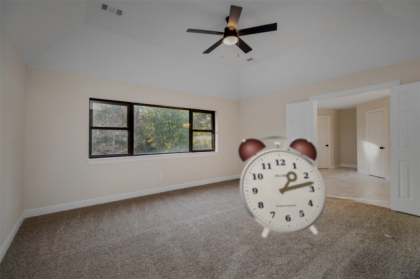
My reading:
1 h 13 min
